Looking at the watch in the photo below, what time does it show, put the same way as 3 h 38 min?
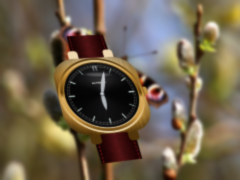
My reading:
6 h 03 min
